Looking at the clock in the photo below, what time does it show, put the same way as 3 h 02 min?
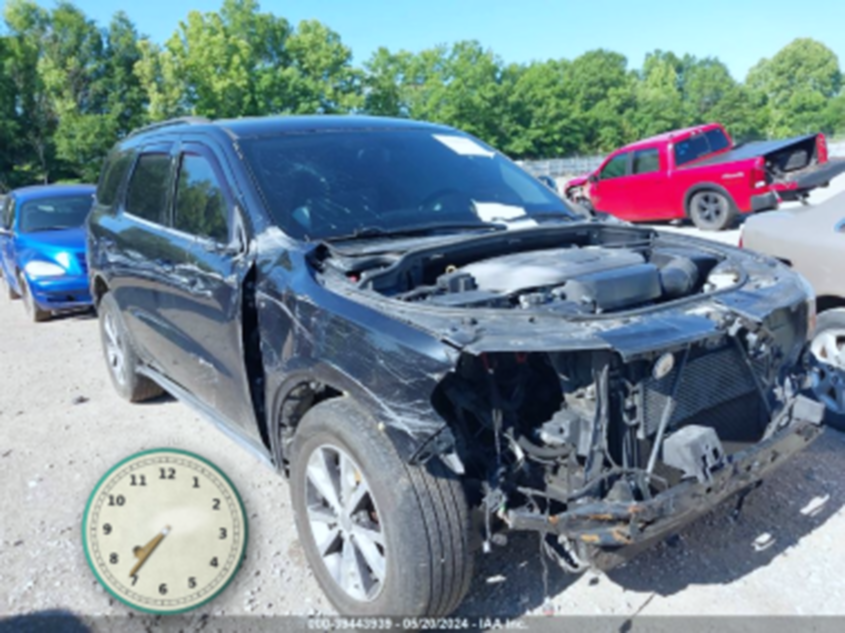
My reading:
7 h 36 min
